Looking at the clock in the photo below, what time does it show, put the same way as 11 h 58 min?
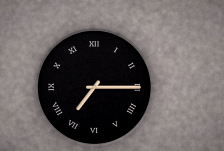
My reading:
7 h 15 min
